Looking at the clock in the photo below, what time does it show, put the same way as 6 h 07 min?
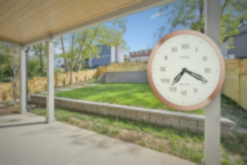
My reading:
7 h 19 min
